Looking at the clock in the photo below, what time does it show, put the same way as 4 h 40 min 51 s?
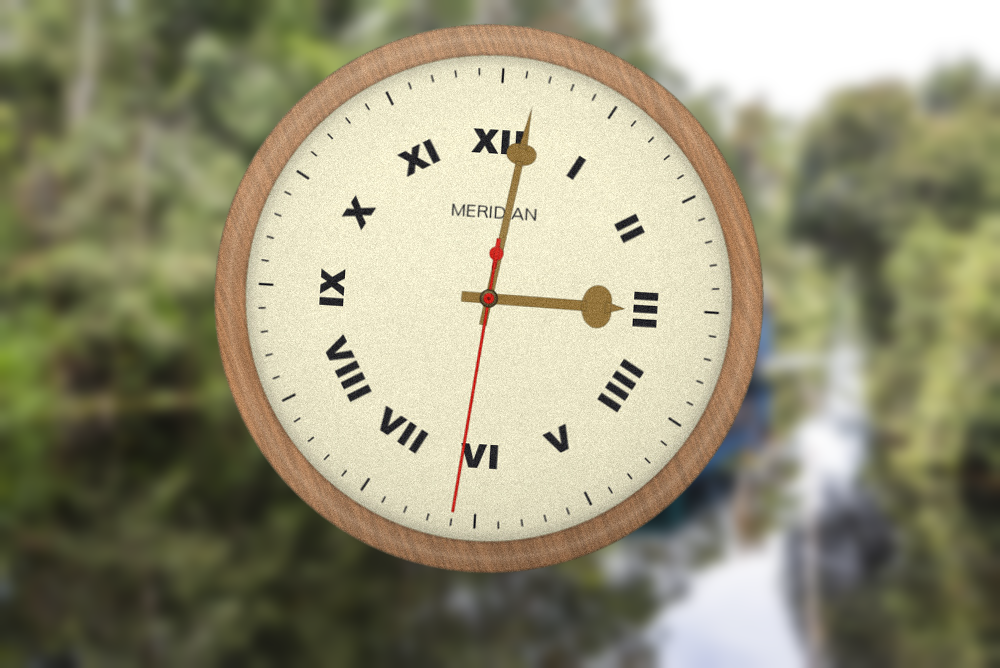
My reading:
3 h 01 min 31 s
